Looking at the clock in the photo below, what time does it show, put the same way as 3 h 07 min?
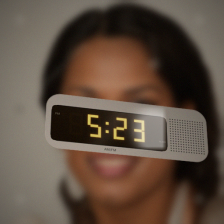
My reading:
5 h 23 min
